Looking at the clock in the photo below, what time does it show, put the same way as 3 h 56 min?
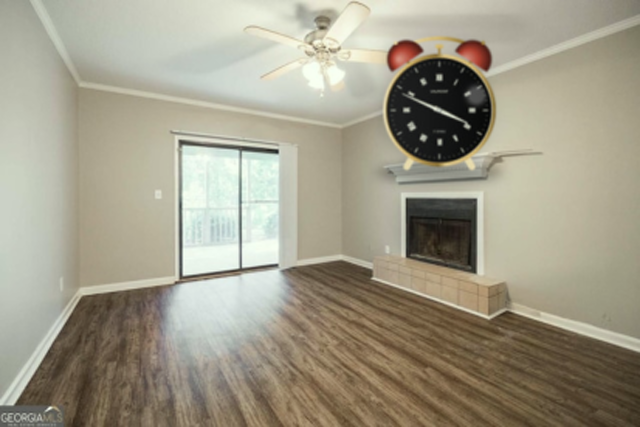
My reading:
3 h 49 min
